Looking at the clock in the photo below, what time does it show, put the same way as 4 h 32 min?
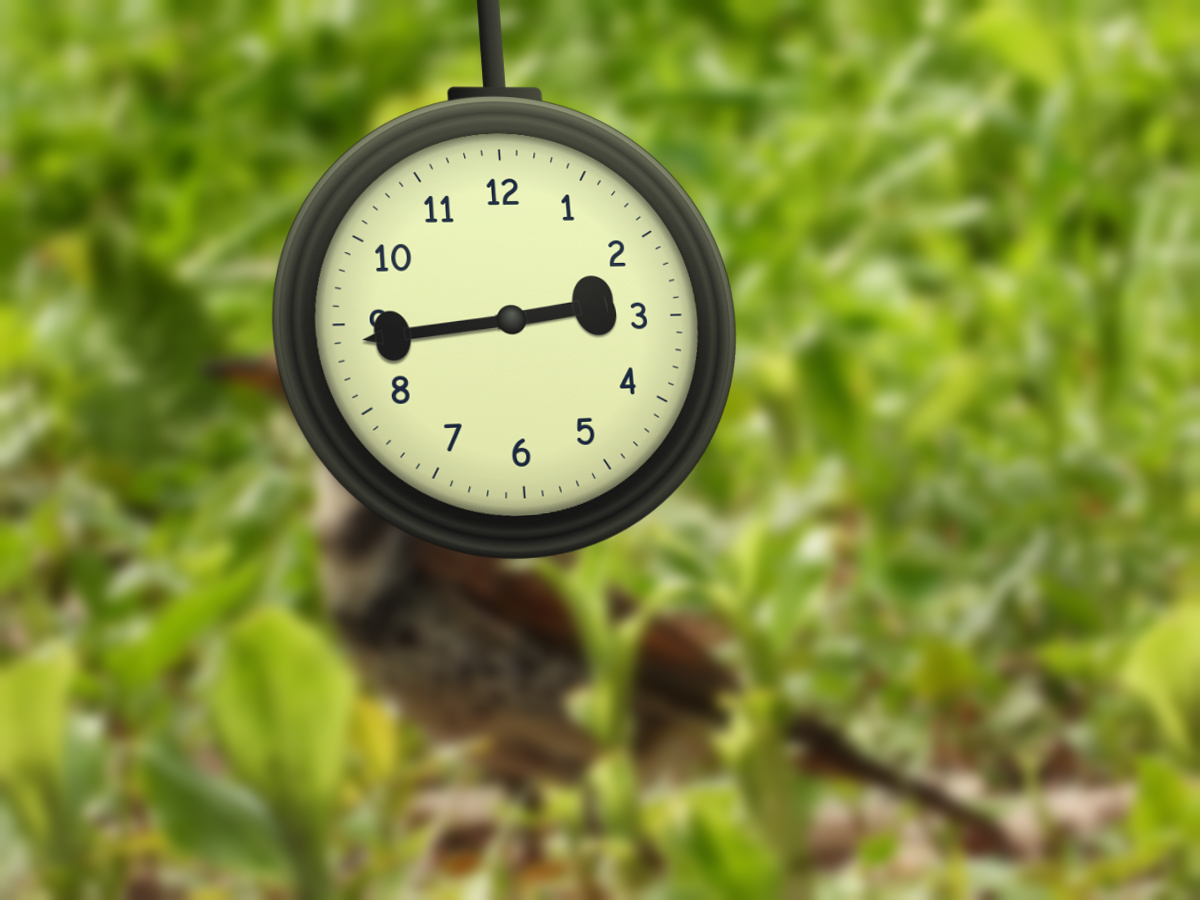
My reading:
2 h 44 min
